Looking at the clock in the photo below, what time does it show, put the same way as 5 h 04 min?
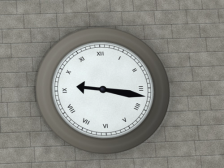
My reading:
9 h 17 min
